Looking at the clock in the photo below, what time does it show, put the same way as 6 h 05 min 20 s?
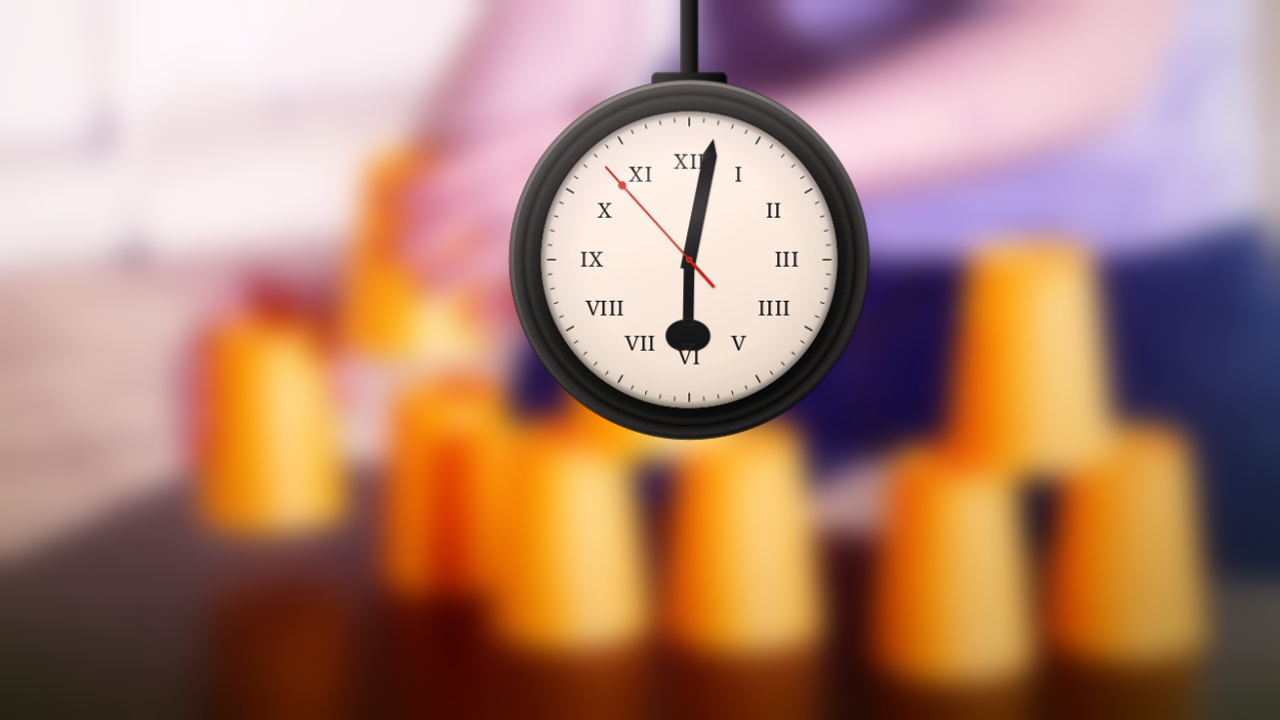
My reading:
6 h 01 min 53 s
